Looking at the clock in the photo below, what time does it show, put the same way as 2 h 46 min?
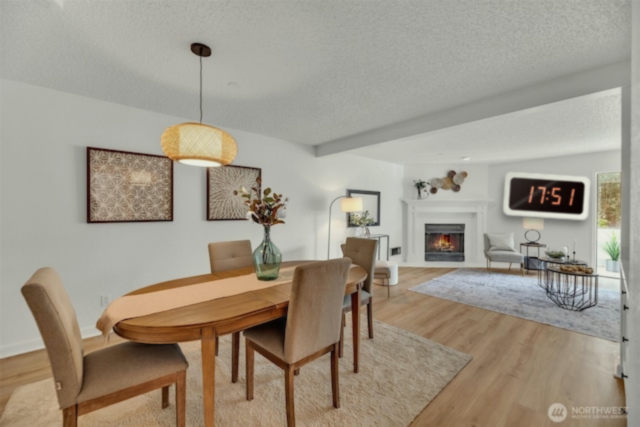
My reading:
17 h 51 min
